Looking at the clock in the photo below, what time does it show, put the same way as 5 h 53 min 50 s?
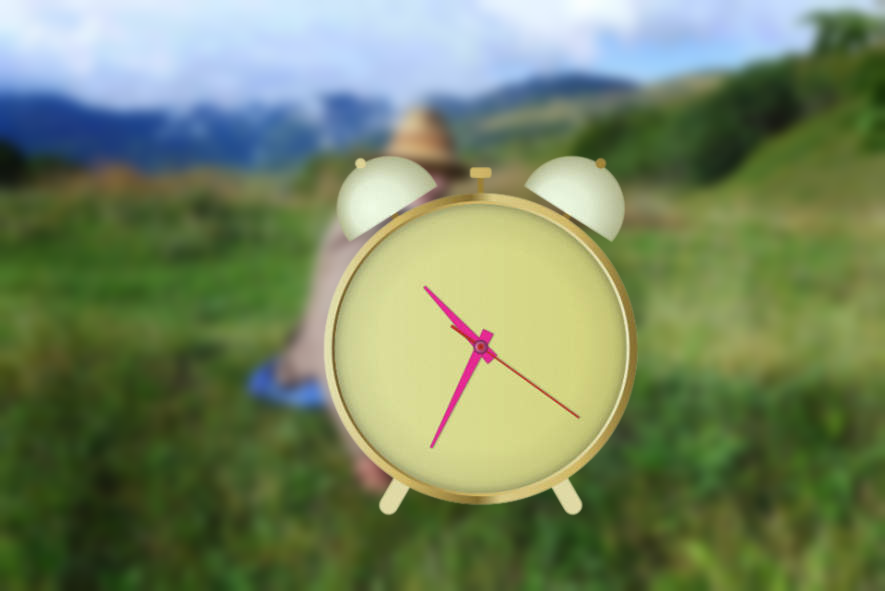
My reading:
10 h 34 min 21 s
